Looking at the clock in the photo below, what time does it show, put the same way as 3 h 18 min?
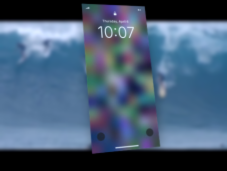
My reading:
10 h 07 min
